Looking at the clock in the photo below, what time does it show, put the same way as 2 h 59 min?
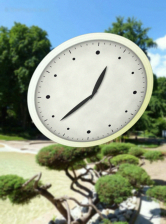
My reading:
12 h 38 min
